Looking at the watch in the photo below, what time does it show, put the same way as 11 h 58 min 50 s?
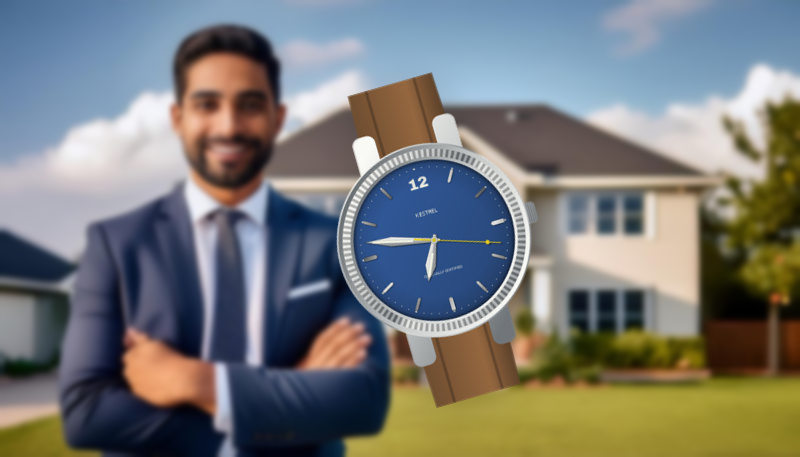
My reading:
6 h 47 min 18 s
